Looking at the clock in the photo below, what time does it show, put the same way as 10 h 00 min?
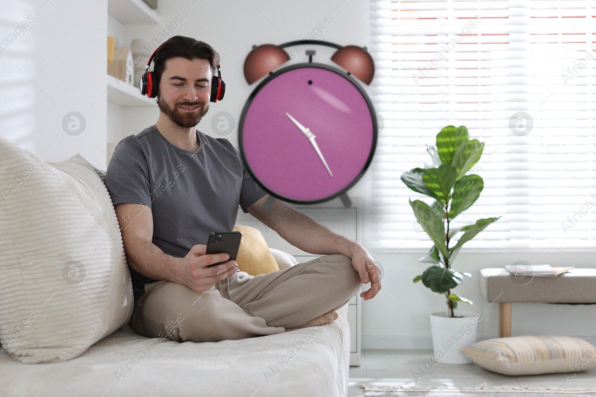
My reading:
10 h 25 min
